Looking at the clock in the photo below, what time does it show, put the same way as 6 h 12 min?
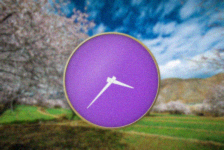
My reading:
3 h 37 min
